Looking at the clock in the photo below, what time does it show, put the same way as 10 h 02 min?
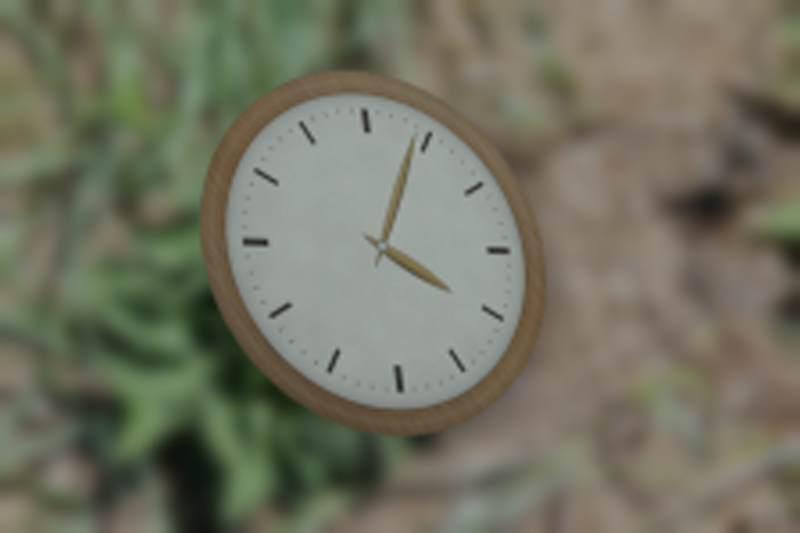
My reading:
4 h 04 min
